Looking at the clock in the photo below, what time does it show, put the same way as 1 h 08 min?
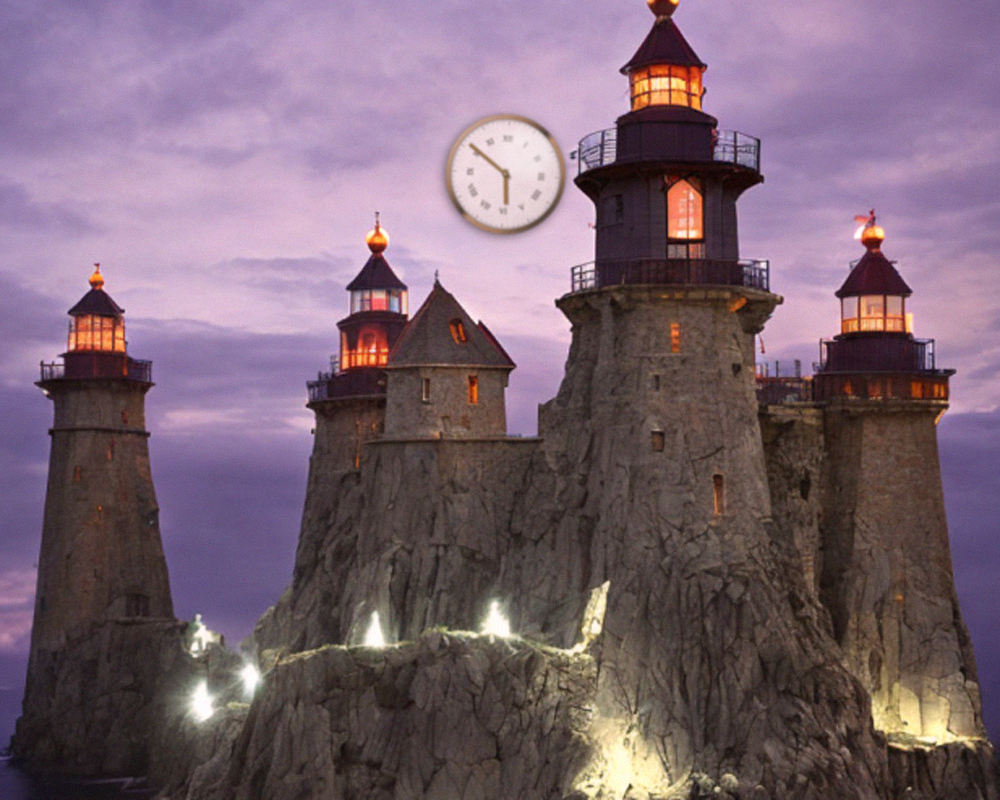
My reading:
5 h 51 min
